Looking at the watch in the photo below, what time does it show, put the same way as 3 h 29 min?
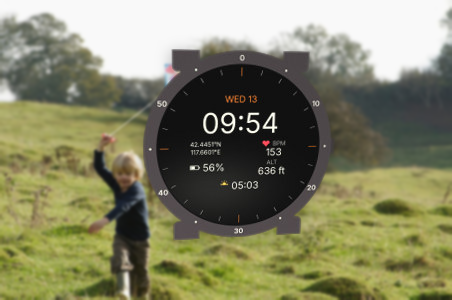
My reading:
9 h 54 min
